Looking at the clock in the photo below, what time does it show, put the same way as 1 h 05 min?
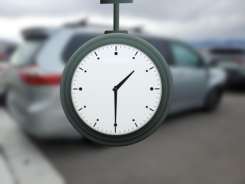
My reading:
1 h 30 min
